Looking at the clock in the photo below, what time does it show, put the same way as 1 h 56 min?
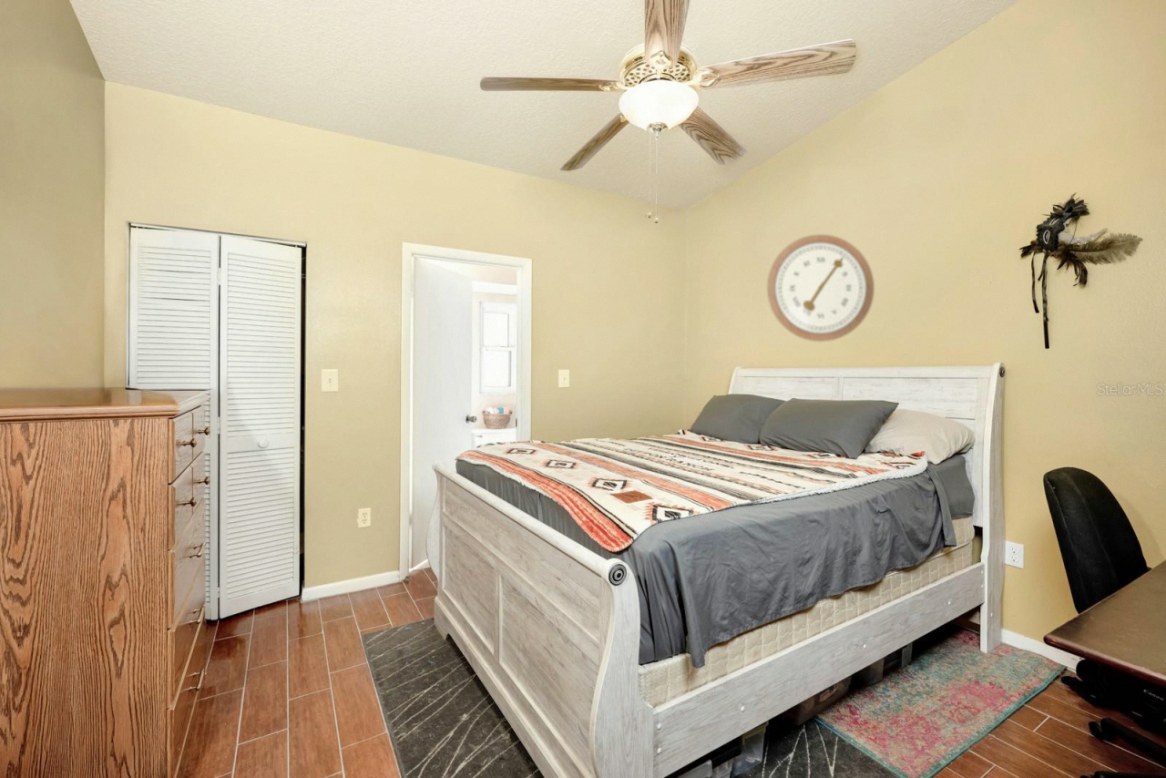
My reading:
7 h 06 min
